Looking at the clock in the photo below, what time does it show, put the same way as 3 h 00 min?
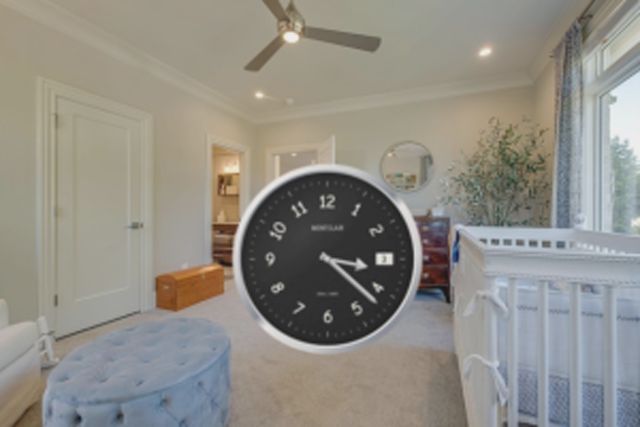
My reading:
3 h 22 min
